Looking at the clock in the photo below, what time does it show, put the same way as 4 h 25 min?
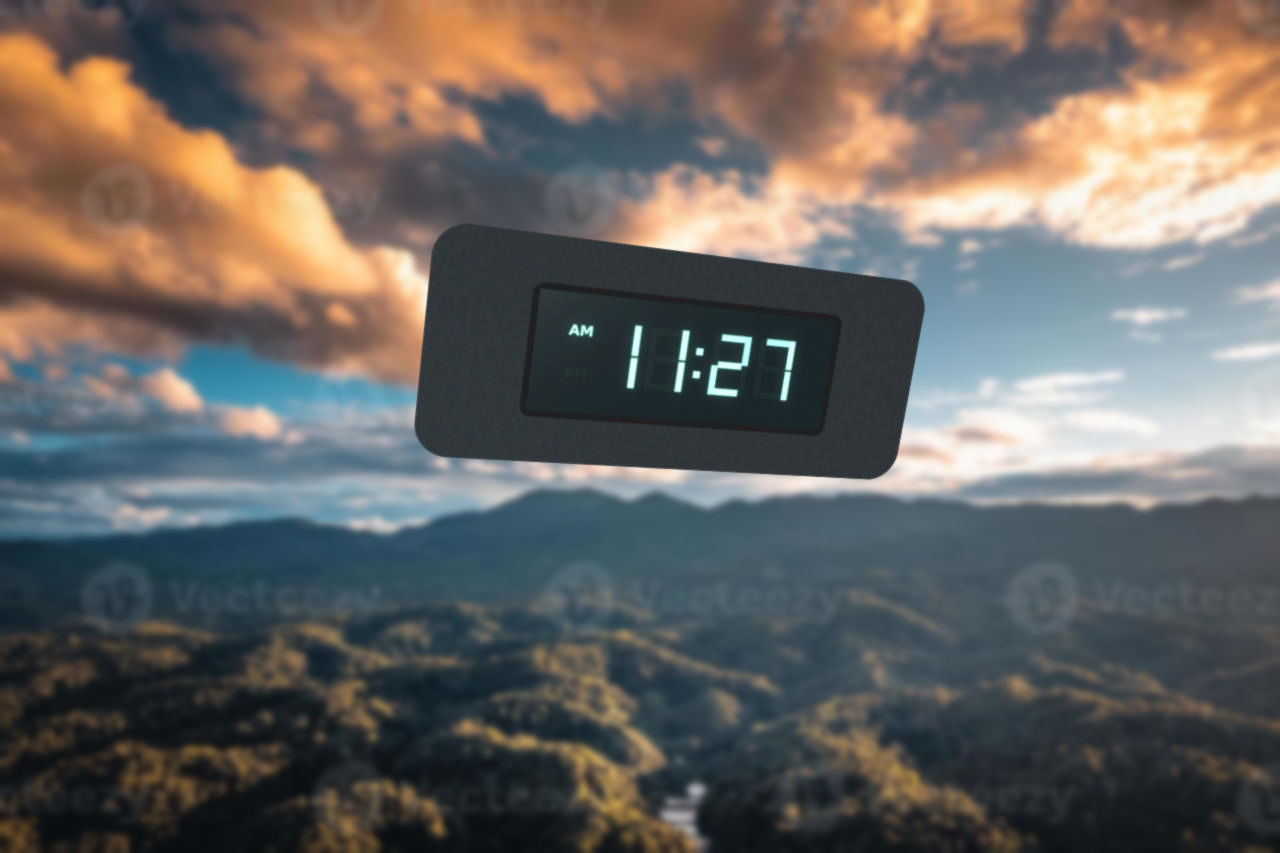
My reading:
11 h 27 min
